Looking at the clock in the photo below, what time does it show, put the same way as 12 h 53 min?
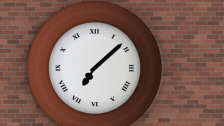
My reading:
7 h 08 min
